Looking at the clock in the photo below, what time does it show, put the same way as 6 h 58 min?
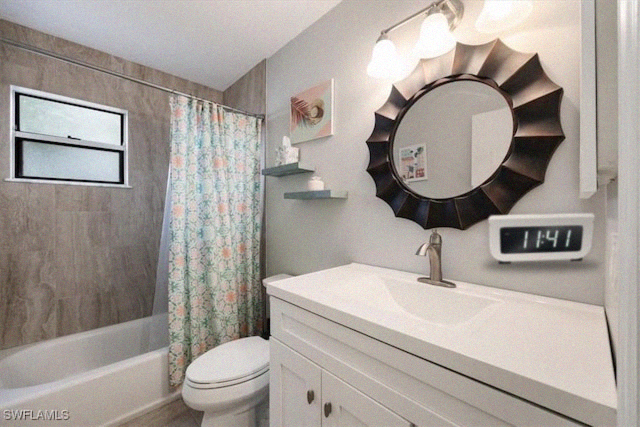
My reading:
11 h 41 min
